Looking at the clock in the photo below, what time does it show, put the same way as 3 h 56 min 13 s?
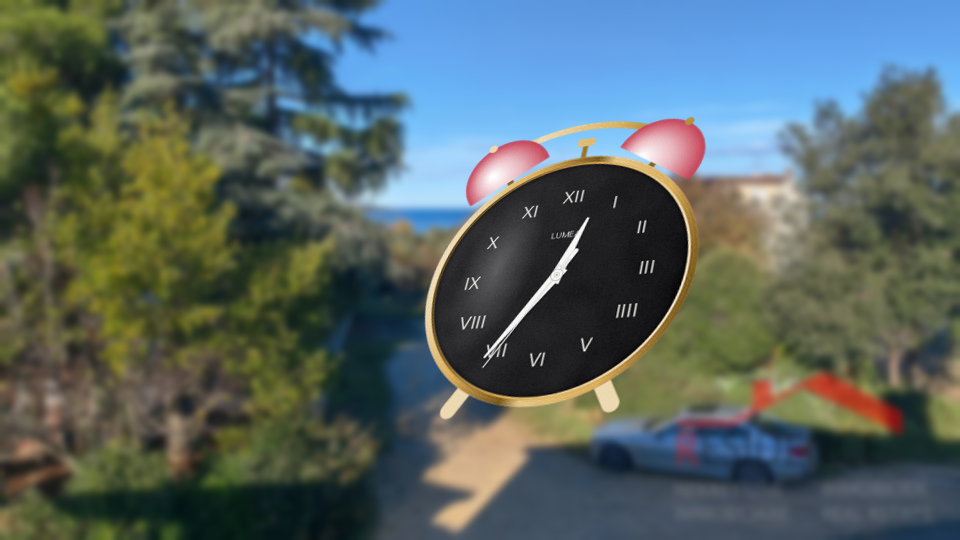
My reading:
12 h 35 min 35 s
